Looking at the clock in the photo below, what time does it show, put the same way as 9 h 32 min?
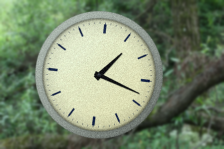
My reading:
1 h 18 min
